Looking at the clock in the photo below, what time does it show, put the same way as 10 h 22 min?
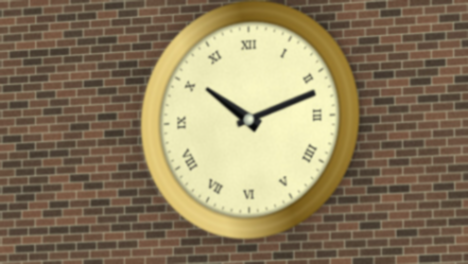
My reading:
10 h 12 min
